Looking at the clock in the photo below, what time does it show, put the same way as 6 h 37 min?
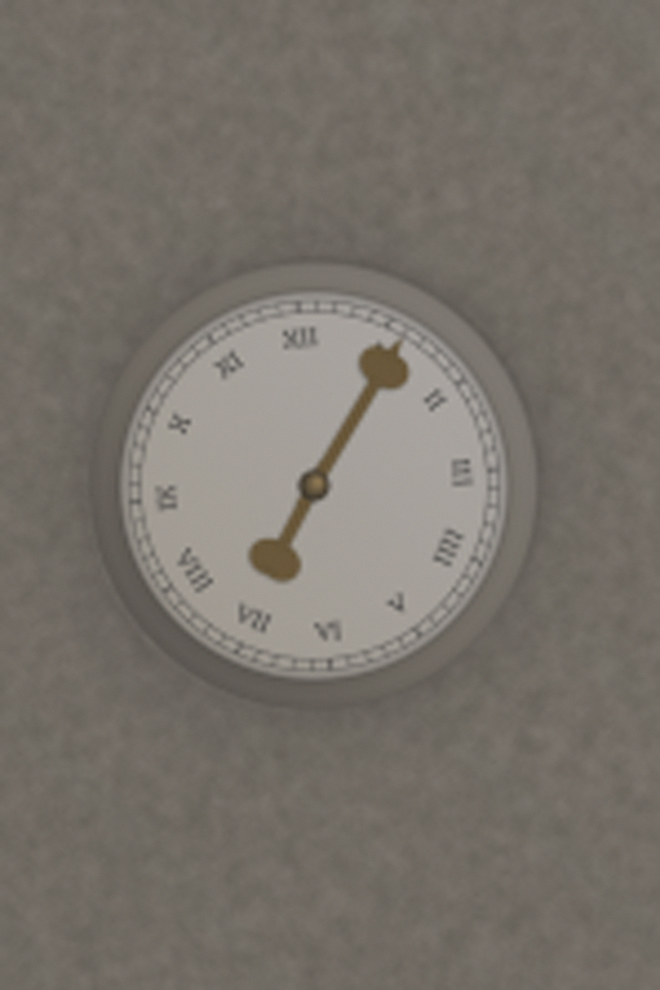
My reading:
7 h 06 min
